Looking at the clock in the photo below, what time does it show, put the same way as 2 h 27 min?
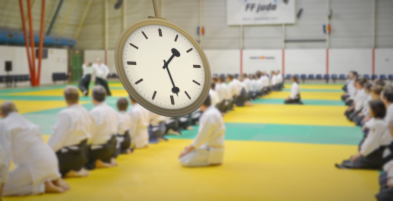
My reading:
1 h 28 min
